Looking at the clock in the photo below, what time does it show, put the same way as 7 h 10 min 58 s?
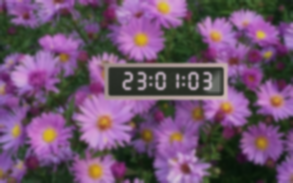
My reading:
23 h 01 min 03 s
